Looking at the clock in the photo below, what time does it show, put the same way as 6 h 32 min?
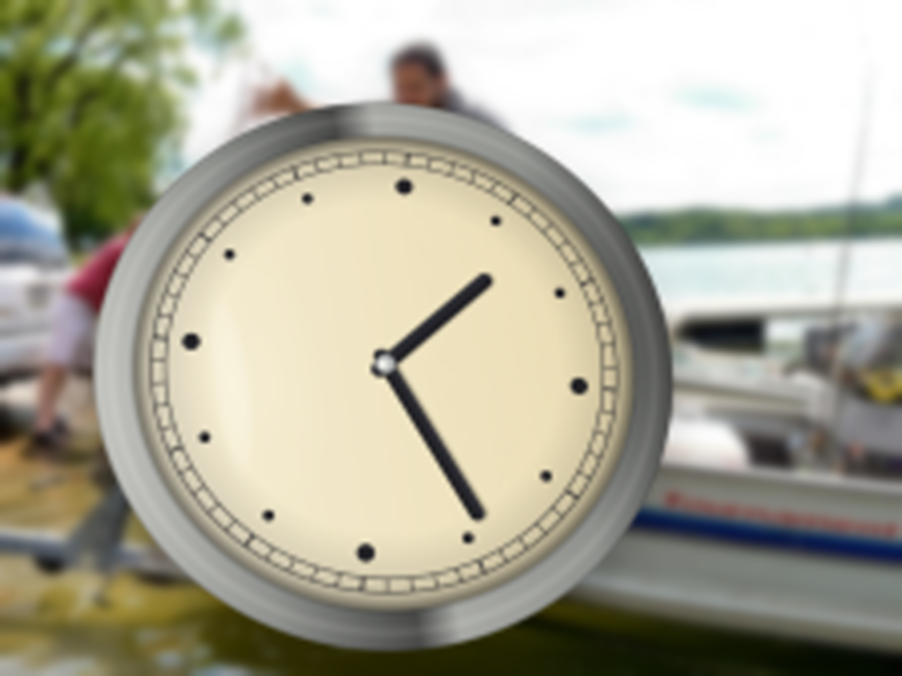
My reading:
1 h 24 min
